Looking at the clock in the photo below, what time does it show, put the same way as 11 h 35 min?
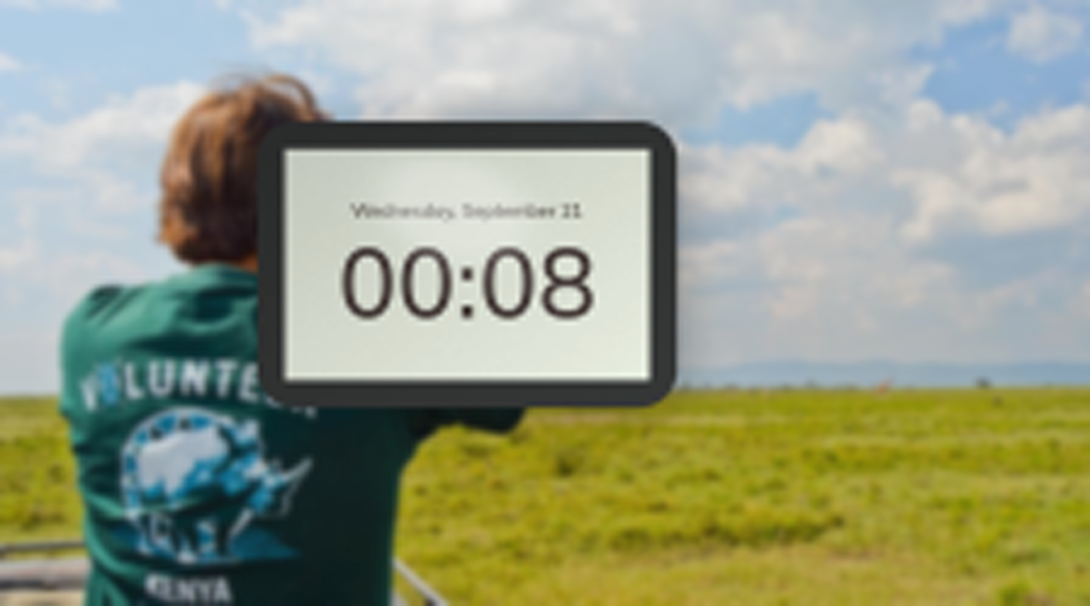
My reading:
0 h 08 min
